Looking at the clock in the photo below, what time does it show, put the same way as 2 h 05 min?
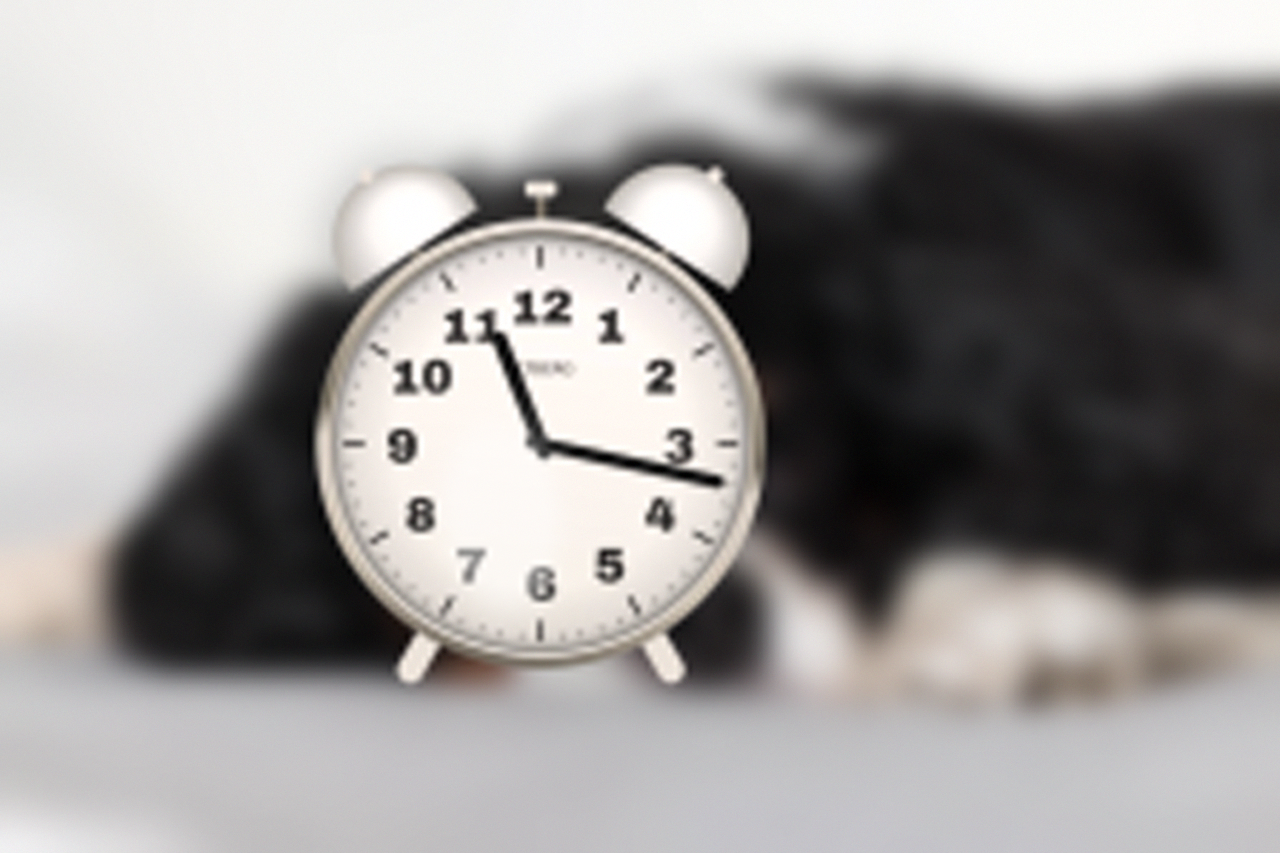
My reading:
11 h 17 min
